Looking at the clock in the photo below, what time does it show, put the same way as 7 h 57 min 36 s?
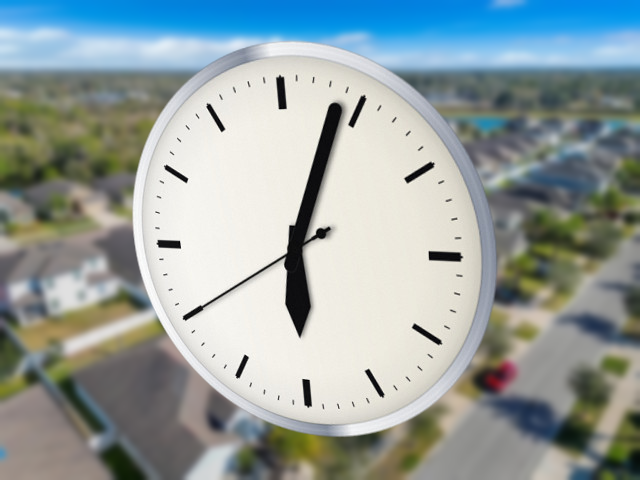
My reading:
6 h 03 min 40 s
